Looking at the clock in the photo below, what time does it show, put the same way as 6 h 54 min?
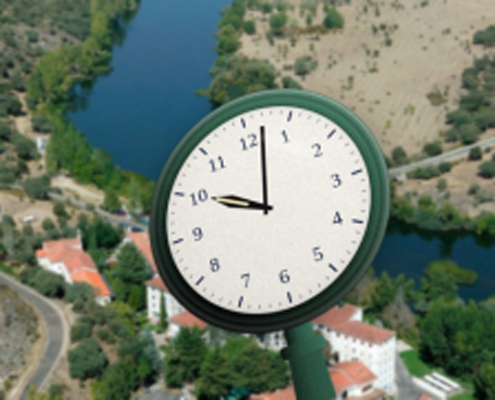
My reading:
10 h 02 min
